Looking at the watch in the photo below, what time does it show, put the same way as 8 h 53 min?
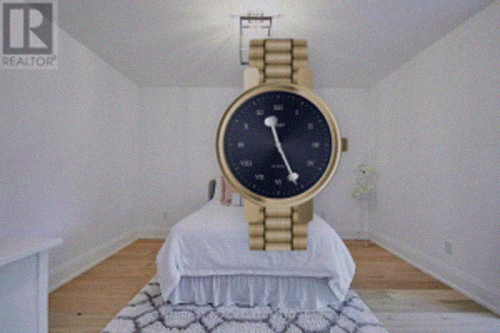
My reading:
11 h 26 min
